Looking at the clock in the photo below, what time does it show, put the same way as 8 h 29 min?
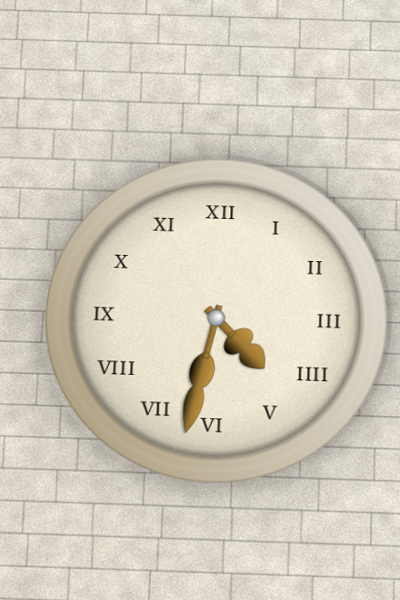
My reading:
4 h 32 min
